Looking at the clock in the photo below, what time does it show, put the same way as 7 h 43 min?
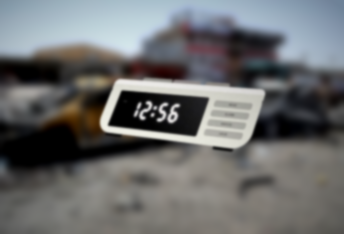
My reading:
12 h 56 min
